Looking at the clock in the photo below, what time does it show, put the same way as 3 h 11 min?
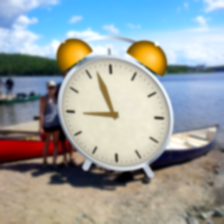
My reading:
8 h 57 min
